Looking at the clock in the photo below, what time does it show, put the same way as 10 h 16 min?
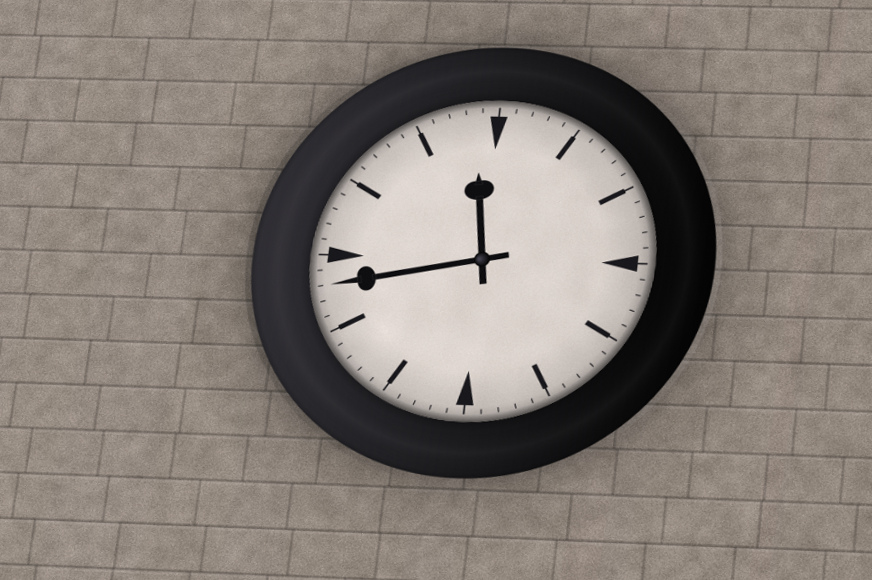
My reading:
11 h 43 min
